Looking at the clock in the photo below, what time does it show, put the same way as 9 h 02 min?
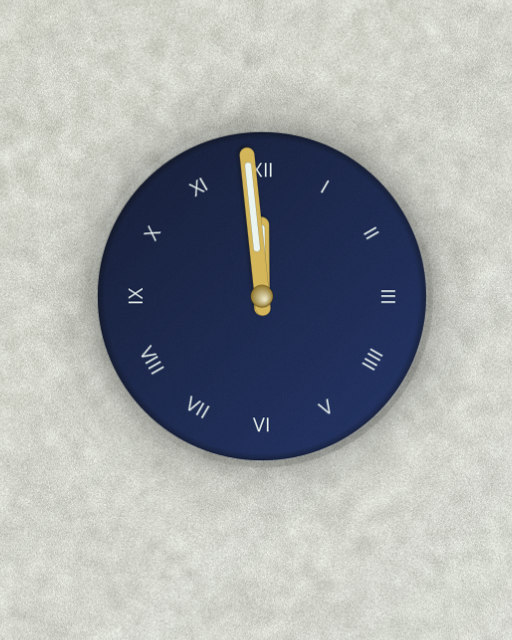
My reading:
11 h 59 min
